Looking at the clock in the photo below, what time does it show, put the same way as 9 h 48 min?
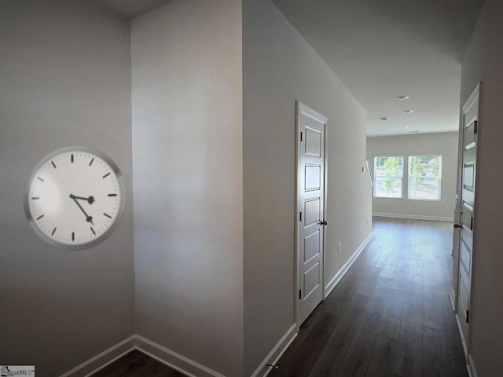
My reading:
3 h 24 min
